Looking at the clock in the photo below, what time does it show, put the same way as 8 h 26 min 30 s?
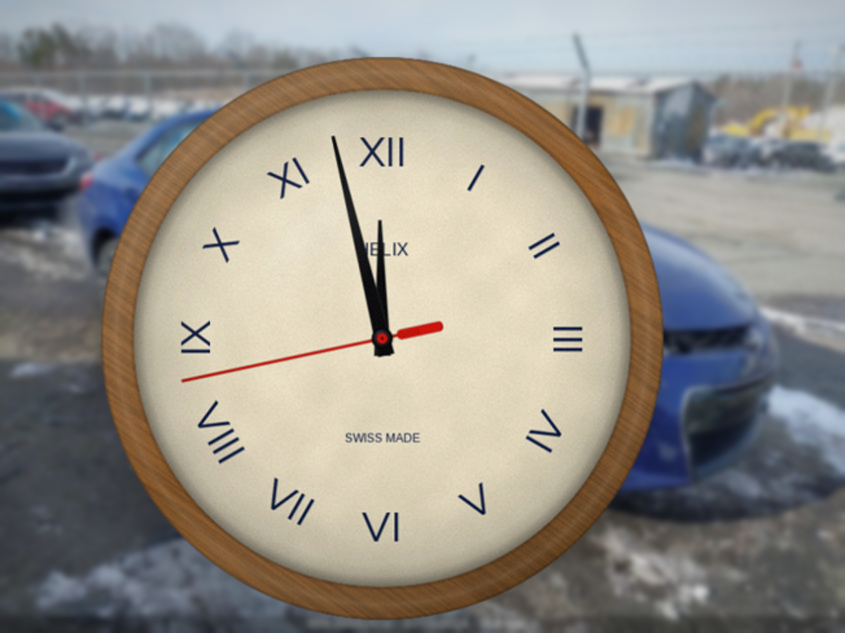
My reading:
11 h 57 min 43 s
